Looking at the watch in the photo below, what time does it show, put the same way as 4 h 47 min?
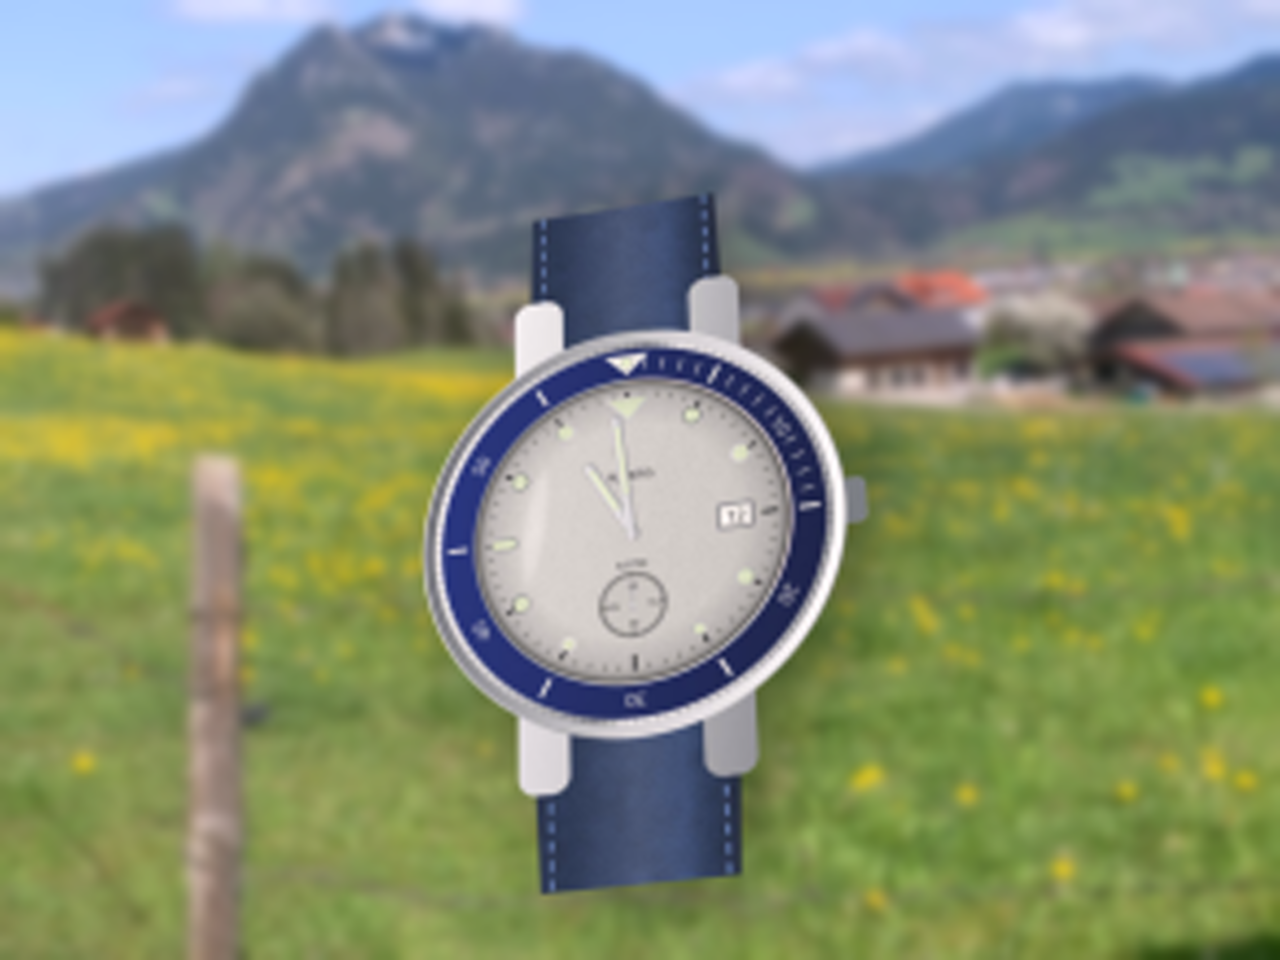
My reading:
10 h 59 min
